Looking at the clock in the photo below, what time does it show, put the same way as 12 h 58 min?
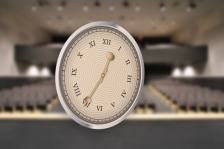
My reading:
12 h 35 min
